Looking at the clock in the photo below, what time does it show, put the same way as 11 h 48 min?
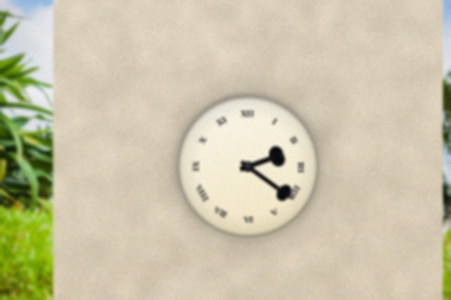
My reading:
2 h 21 min
